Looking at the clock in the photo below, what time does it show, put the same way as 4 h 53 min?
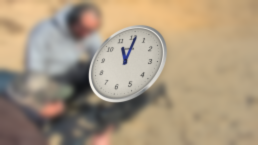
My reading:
11 h 01 min
